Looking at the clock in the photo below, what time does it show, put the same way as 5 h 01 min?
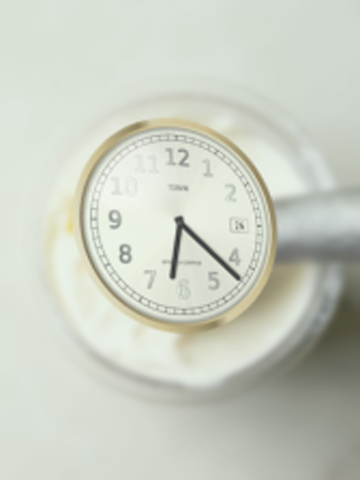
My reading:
6 h 22 min
